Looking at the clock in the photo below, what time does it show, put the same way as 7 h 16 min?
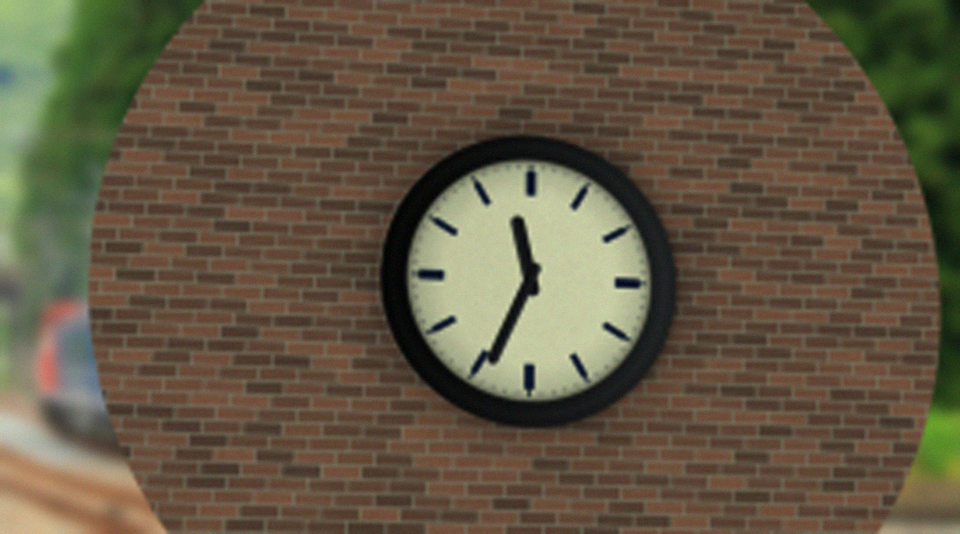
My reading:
11 h 34 min
